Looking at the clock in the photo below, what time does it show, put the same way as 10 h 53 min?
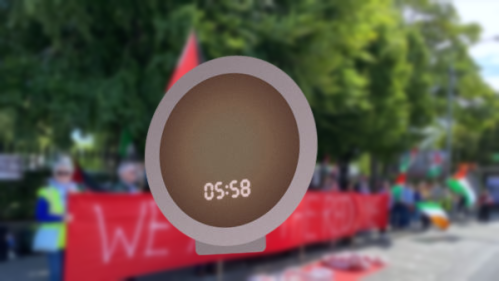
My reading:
5 h 58 min
